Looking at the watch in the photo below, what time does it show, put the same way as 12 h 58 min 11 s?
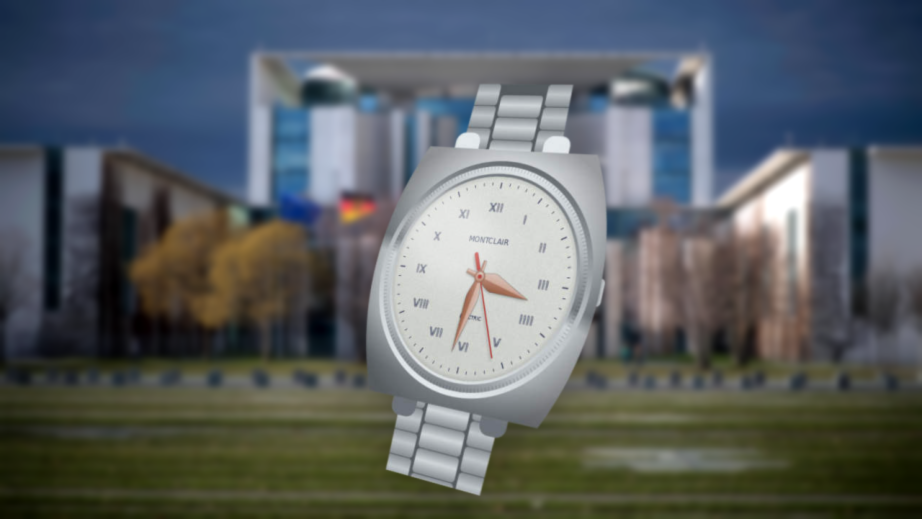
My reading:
3 h 31 min 26 s
